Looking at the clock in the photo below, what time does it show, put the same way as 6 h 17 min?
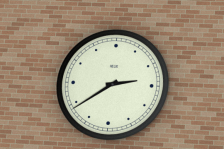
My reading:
2 h 39 min
